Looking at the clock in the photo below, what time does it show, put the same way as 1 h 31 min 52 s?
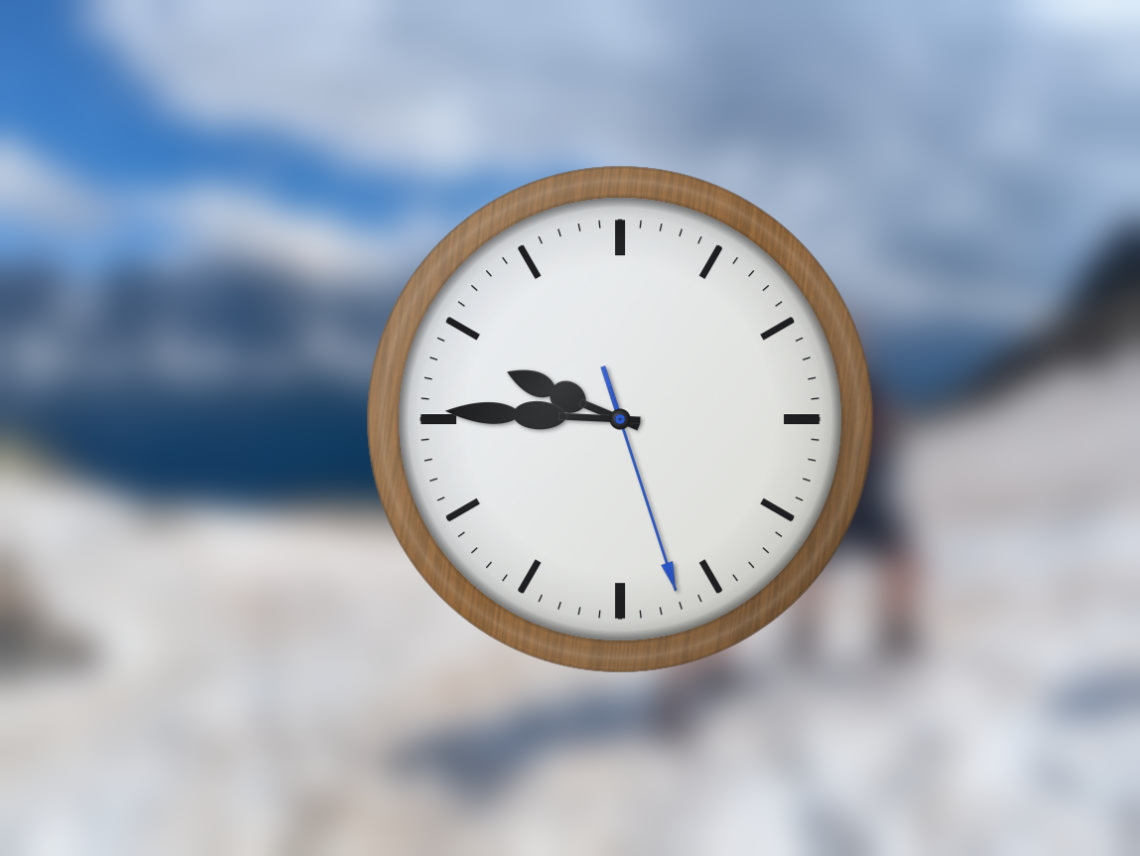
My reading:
9 h 45 min 27 s
